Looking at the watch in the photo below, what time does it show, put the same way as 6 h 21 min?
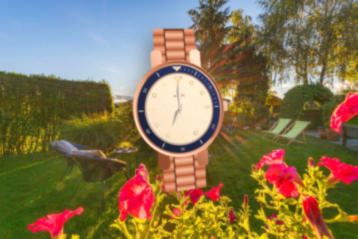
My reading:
7 h 00 min
